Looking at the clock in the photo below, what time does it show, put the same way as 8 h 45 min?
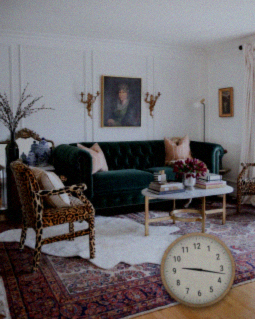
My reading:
9 h 17 min
